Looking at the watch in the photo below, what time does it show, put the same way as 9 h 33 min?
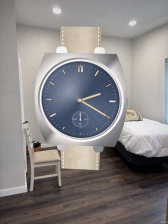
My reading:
2 h 20 min
